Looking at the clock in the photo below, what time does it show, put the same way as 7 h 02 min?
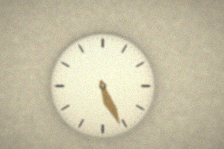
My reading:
5 h 26 min
